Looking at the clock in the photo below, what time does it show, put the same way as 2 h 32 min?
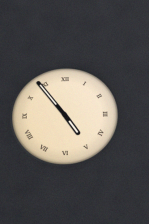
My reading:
4 h 54 min
